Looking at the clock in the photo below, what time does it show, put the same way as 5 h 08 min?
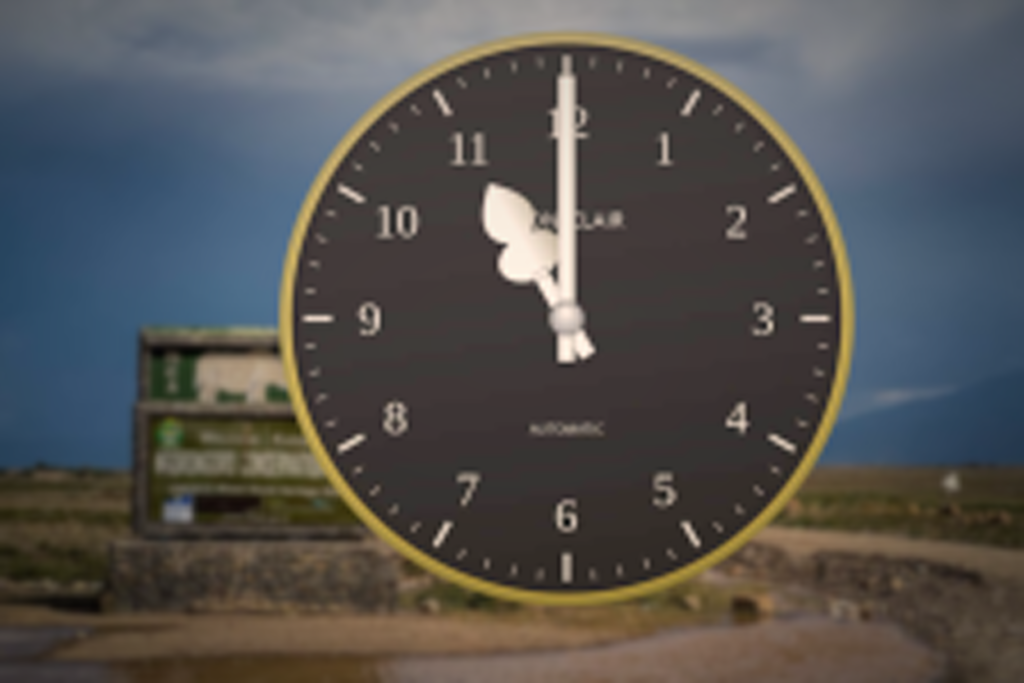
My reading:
11 h 00 min
